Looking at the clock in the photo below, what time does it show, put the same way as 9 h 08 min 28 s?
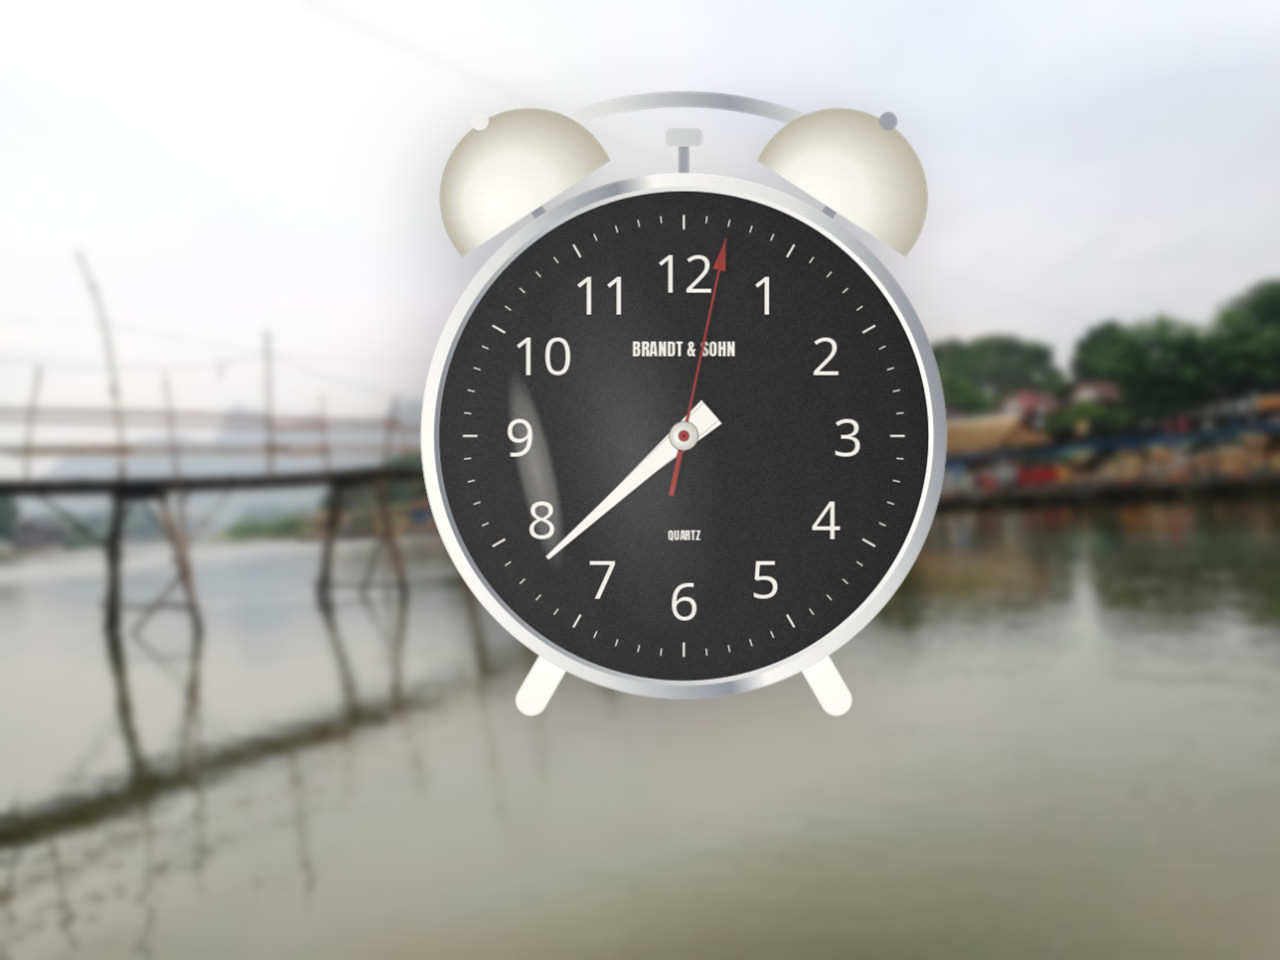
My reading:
7 h 38 min 02 s
